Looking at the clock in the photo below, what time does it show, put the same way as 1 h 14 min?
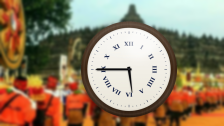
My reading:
5 h 45 min
